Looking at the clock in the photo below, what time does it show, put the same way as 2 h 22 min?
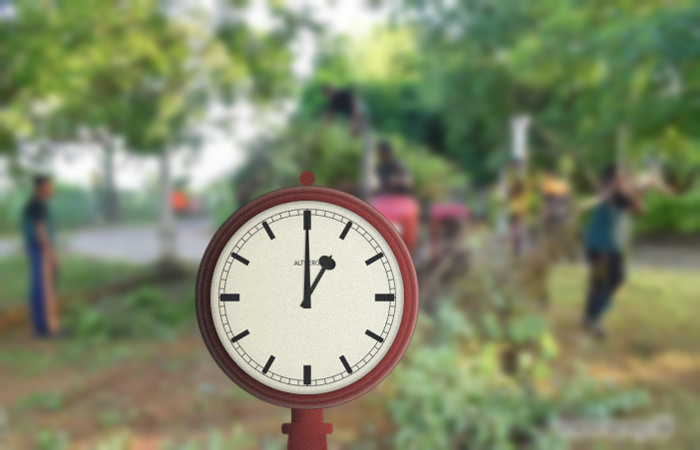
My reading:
1 h 00 min
